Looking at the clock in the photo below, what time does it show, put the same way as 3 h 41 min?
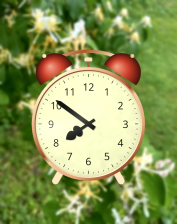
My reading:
7 h 51 min
